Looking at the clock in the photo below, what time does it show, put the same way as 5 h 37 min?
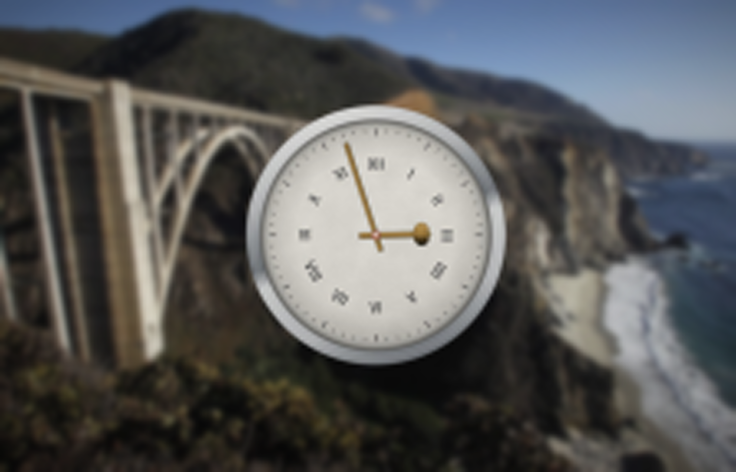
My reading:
2 h 57 min
